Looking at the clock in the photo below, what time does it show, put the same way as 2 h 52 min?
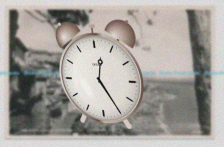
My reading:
12 h 25 min
